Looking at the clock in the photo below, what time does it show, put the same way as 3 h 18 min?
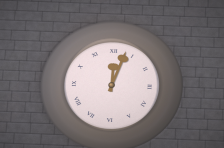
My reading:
12 h 03 min
